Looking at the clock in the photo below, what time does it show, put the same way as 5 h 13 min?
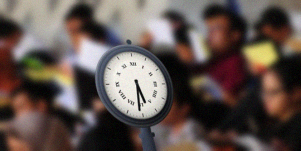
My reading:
5 h 31 min
